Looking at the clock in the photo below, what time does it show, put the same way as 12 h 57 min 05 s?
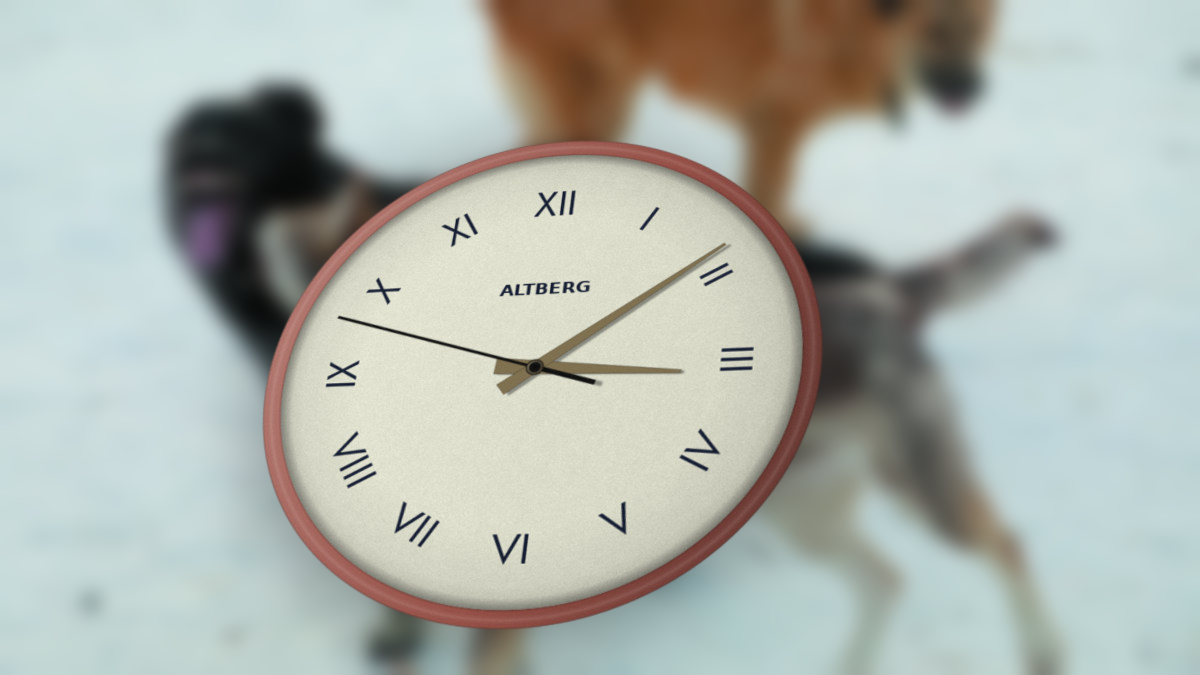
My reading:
3 h 08 min 48 s
